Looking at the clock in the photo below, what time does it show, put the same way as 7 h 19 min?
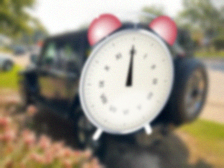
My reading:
12 h 00 min
